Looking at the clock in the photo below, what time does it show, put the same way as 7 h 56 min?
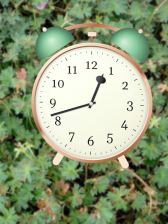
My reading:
12 h 42 min
